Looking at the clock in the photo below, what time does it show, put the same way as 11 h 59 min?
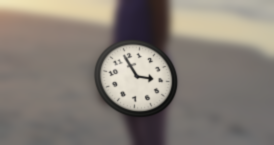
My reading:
3 h 59 min
